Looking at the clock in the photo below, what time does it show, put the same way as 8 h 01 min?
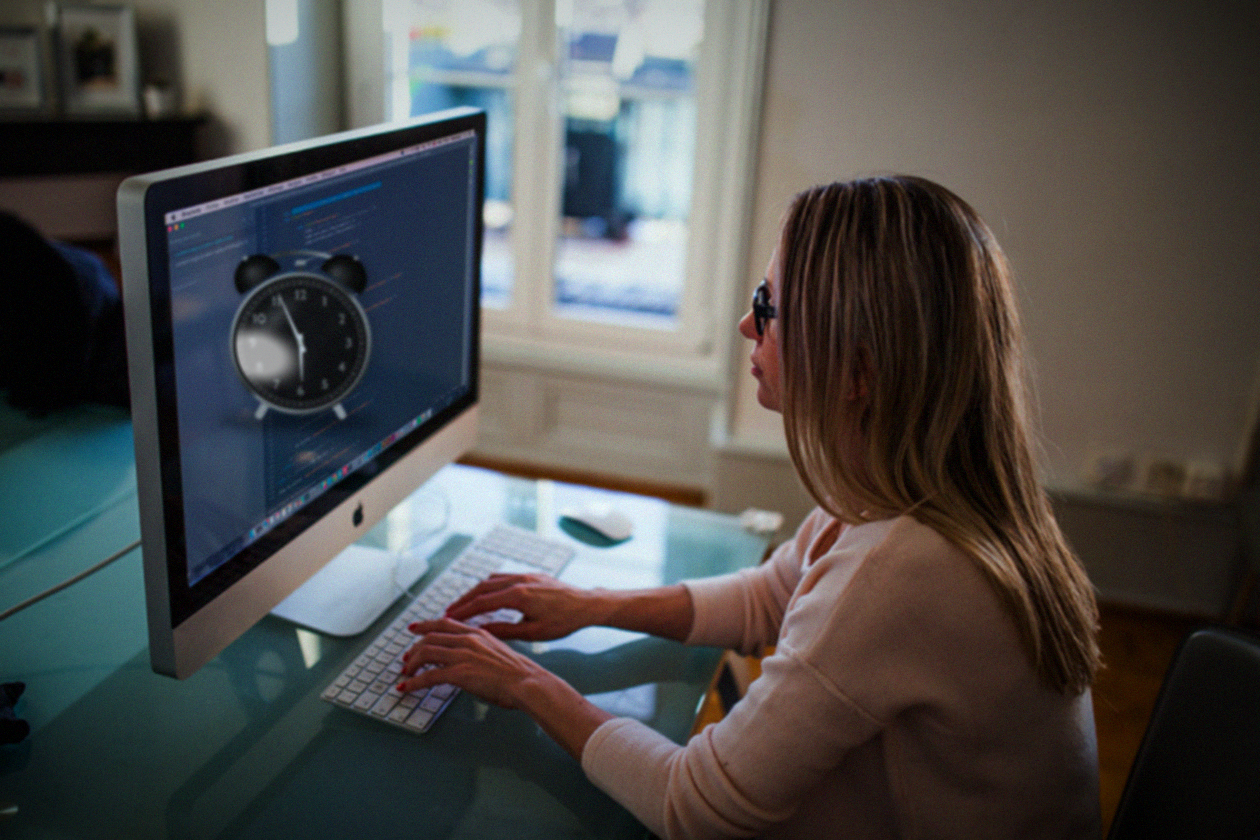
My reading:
5 h 56 min
